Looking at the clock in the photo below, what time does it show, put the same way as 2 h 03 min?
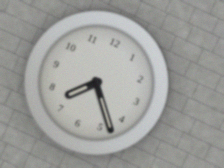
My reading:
7 h 23 min
